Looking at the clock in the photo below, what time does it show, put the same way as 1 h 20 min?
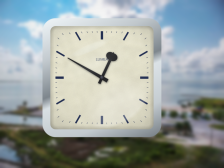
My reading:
12 h 50 min
